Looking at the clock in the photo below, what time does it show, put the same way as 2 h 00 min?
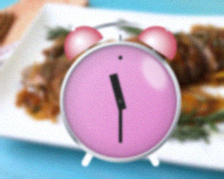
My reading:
11 h 30 min
